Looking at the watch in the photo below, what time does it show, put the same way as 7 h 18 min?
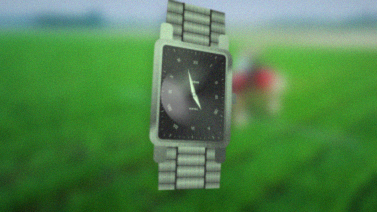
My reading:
4 h 57 min
